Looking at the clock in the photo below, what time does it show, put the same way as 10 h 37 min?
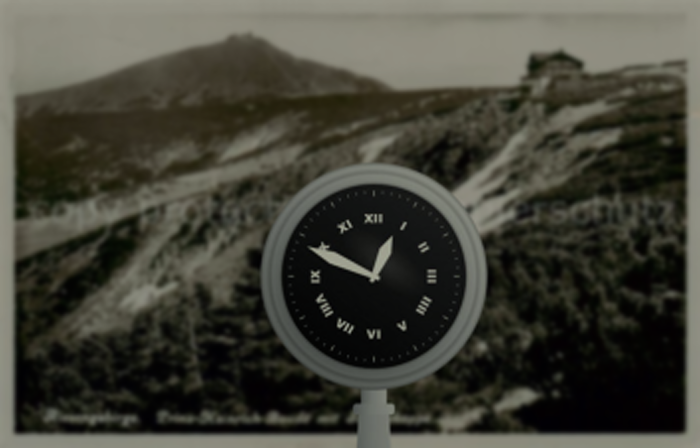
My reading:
12 h 49 min
